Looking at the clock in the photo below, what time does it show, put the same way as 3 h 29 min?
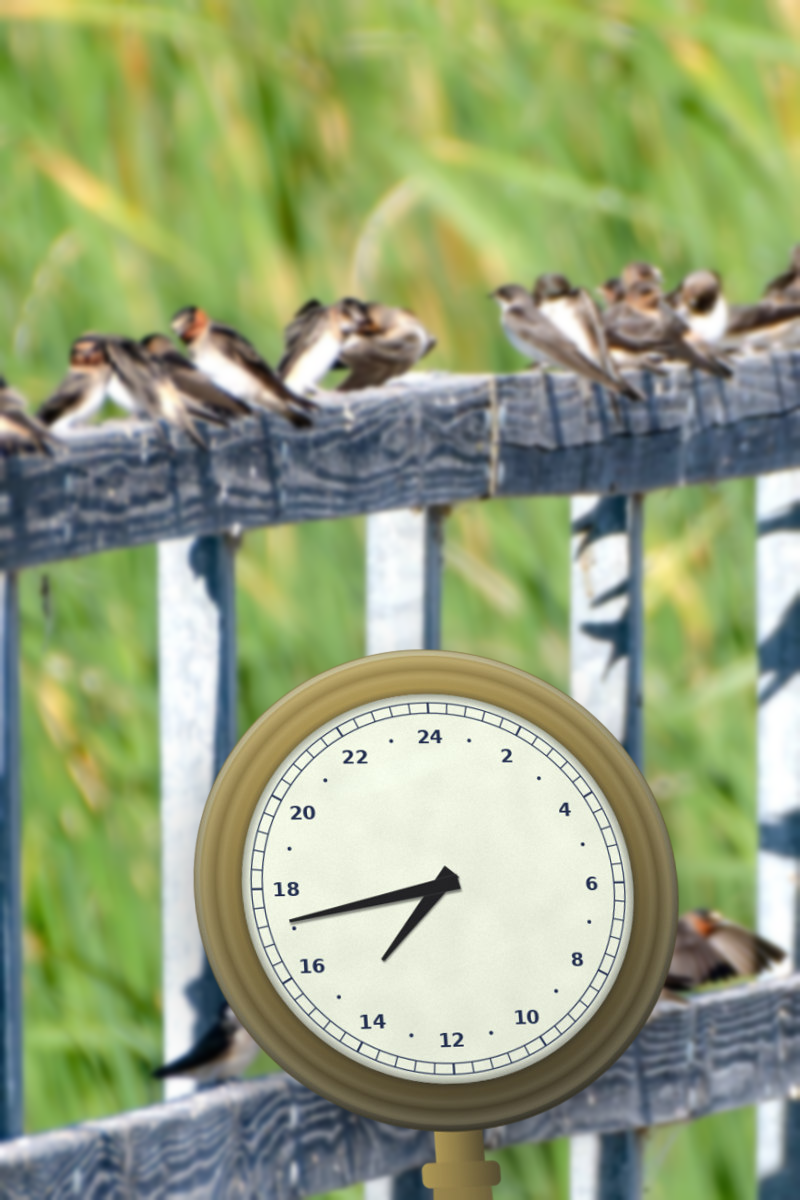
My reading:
14 h 43 min
